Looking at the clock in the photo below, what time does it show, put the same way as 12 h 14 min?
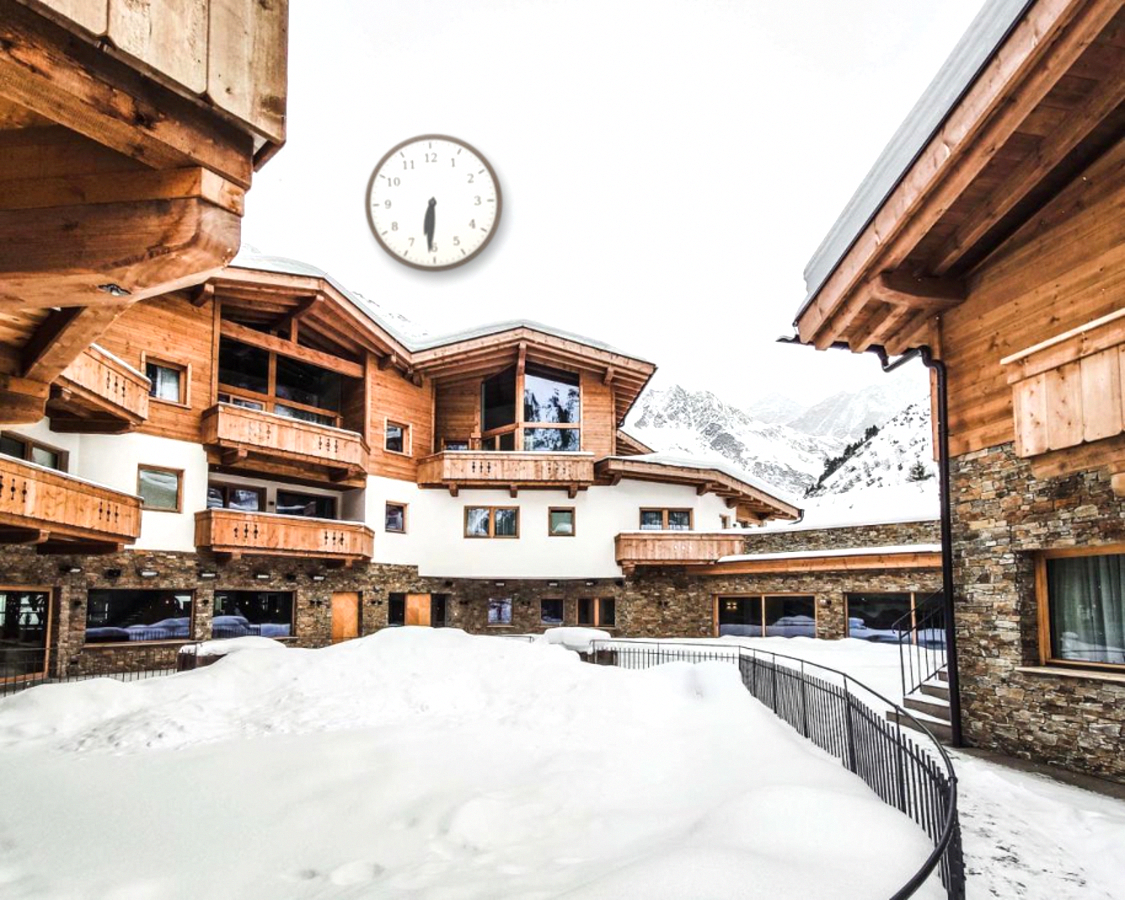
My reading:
6 h 31 min
